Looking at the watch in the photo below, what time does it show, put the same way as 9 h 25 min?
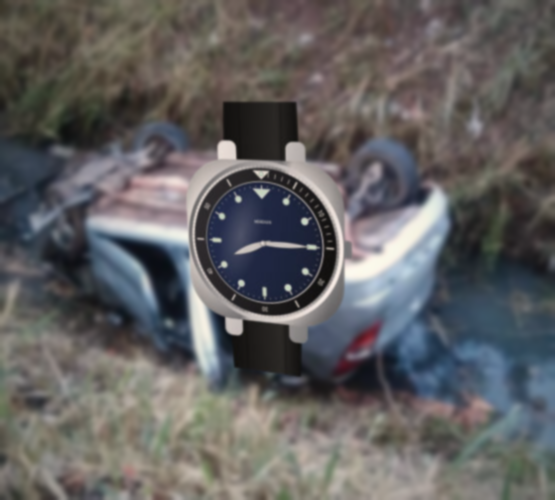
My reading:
8 h 15 min
